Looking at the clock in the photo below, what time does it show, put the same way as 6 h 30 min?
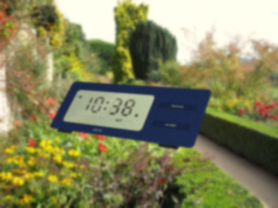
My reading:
10 h 38 min
